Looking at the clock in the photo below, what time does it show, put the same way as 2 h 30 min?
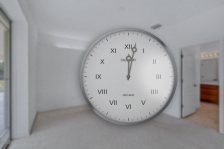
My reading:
12 h 02 min
